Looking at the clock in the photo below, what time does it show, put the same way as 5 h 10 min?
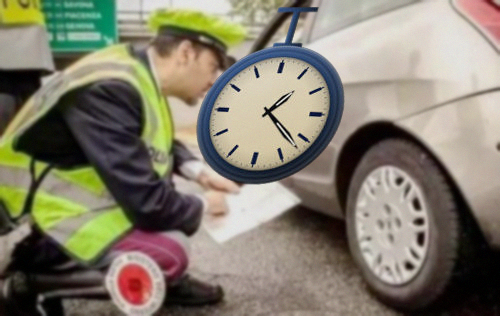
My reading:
1 h 22 min
